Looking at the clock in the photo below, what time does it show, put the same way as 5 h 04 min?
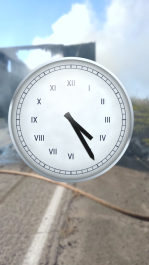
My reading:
4 h 25 min
